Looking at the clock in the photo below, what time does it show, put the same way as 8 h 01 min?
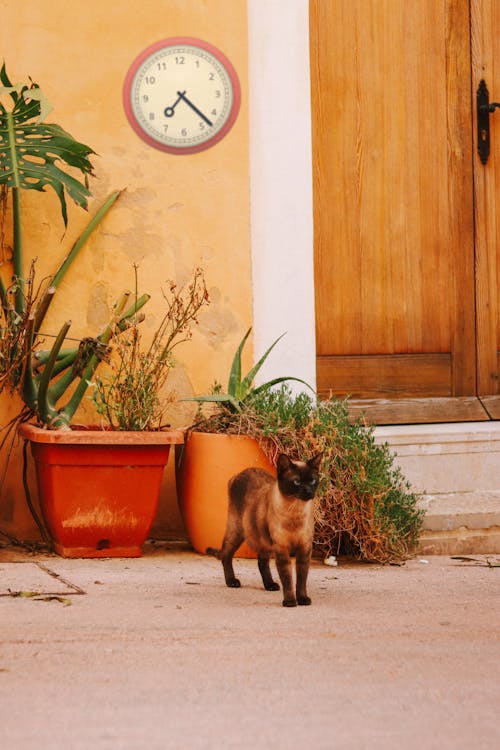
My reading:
7 h 23 min
